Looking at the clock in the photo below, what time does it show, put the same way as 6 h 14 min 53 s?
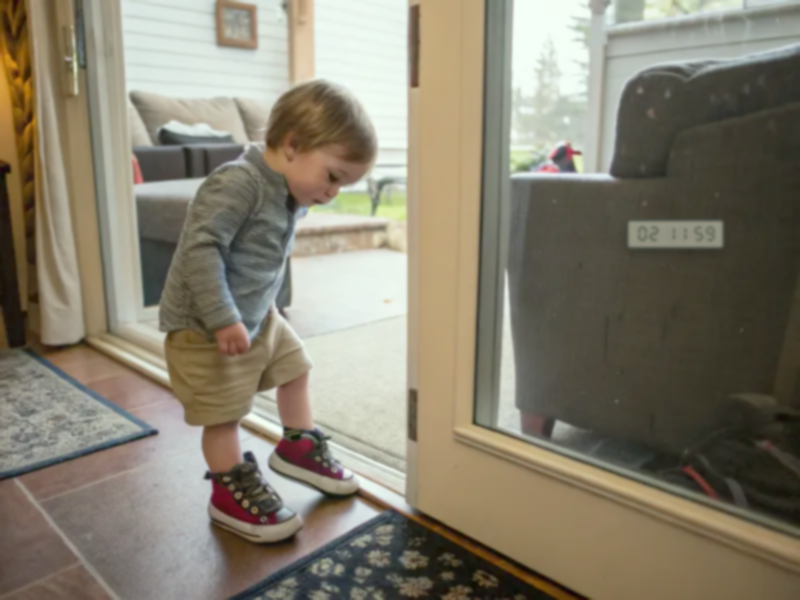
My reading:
2 h 11 min 59 s
